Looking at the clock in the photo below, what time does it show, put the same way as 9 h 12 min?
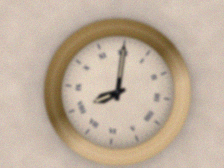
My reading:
8 h 00 min
